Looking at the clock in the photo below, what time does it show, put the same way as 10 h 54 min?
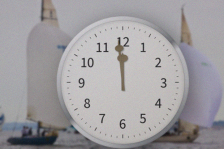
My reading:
11 h 59 min
